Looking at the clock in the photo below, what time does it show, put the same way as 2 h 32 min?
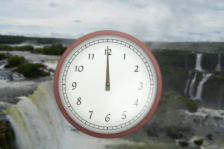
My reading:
12 h 00 min
